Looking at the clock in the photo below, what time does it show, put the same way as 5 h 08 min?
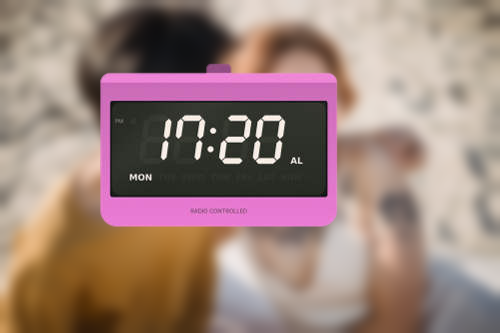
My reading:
17 h 20 min
